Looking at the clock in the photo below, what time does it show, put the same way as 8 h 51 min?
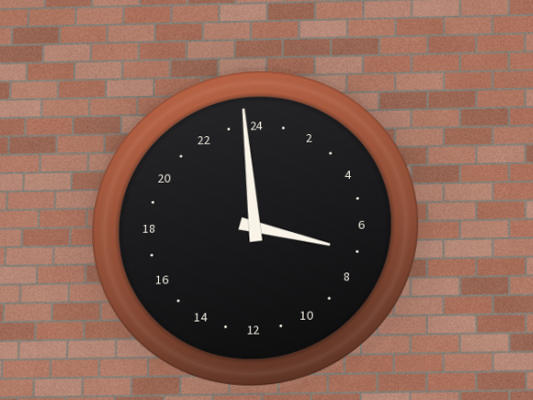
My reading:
6 h 59 min
